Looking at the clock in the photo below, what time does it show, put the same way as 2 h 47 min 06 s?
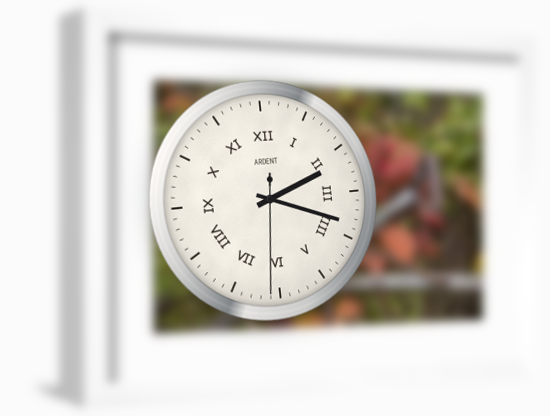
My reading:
2 h 18 min 31 s
